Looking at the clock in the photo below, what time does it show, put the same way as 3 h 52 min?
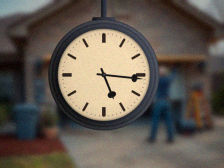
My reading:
5 h 16 min
